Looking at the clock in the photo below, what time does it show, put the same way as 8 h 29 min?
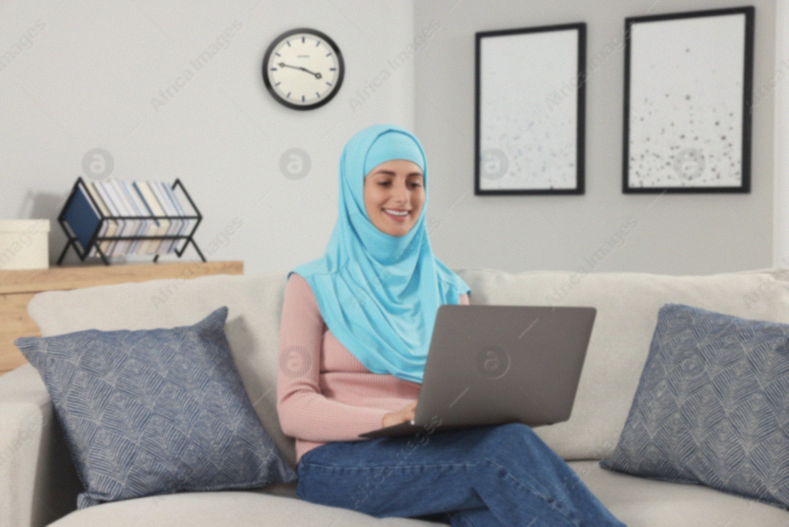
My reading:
3 h 47 min
